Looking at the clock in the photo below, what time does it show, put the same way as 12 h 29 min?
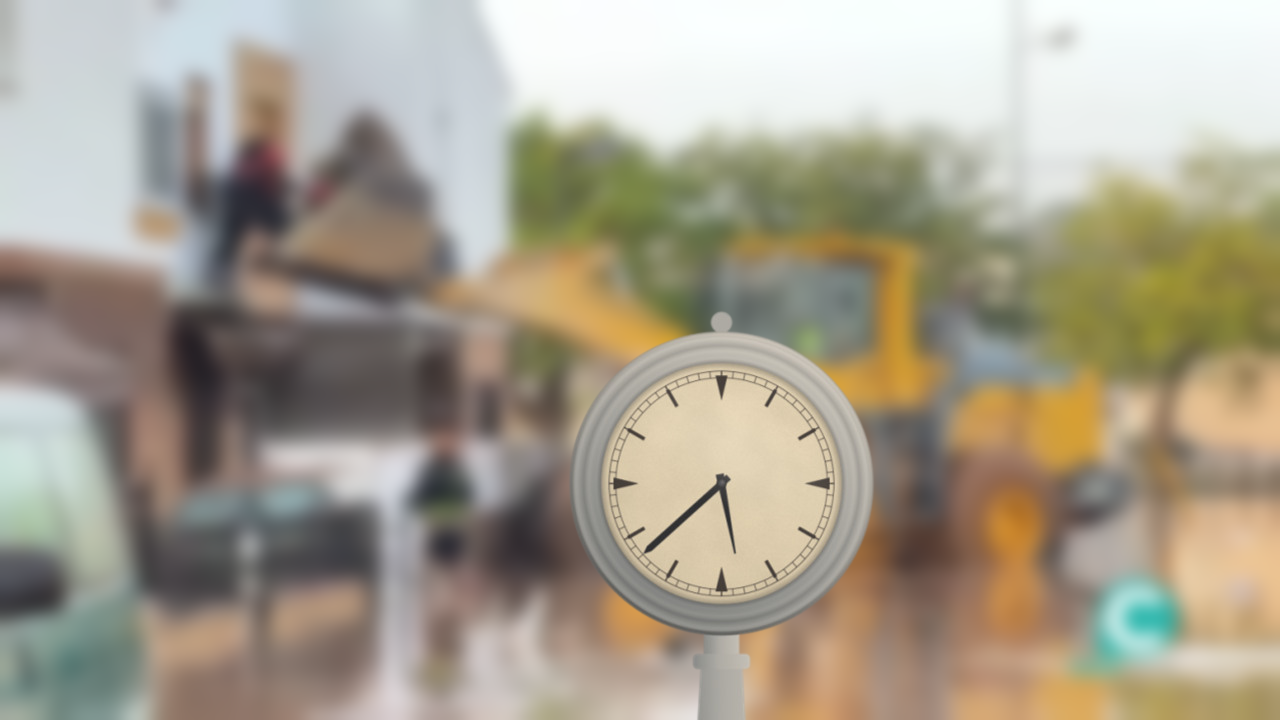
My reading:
5 h 38 min
